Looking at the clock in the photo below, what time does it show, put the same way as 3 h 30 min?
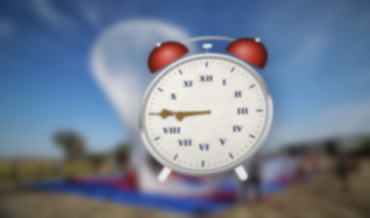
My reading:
8 h 45 min
